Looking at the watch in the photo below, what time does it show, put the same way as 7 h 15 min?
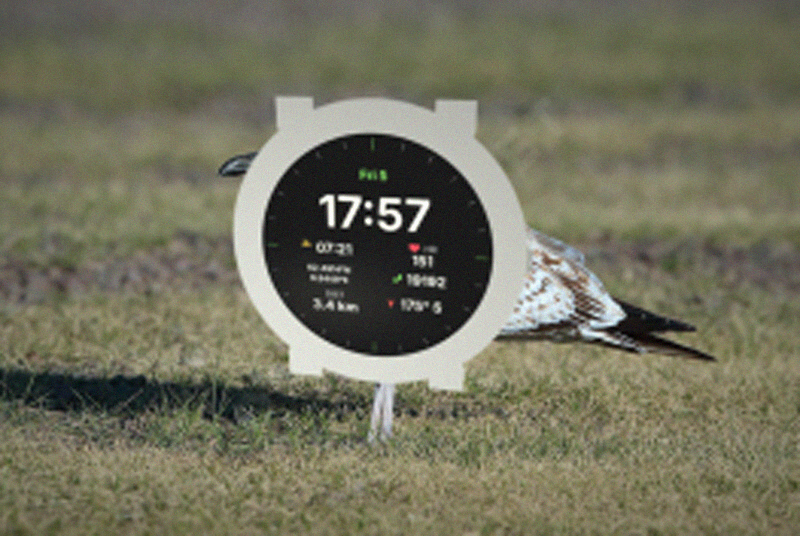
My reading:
17 h 57 min
